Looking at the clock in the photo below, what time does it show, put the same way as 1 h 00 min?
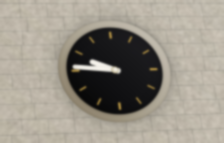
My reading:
9 h 46 min
